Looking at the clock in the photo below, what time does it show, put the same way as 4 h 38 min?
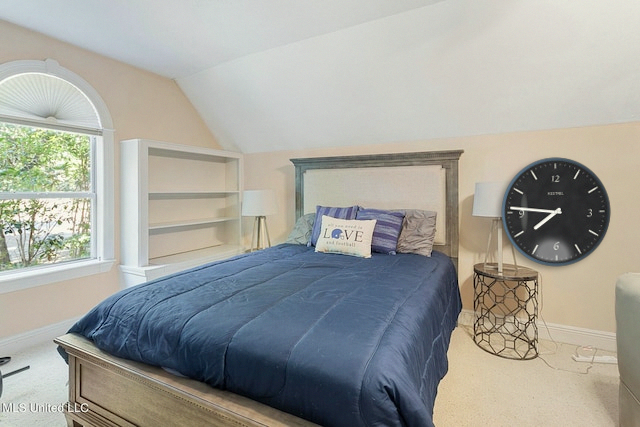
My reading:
7 h 46 min
